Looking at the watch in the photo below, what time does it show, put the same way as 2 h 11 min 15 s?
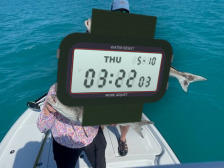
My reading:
3 h 22 min 03 s
